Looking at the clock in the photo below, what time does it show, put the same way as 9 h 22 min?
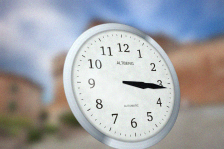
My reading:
3 h 16 min
